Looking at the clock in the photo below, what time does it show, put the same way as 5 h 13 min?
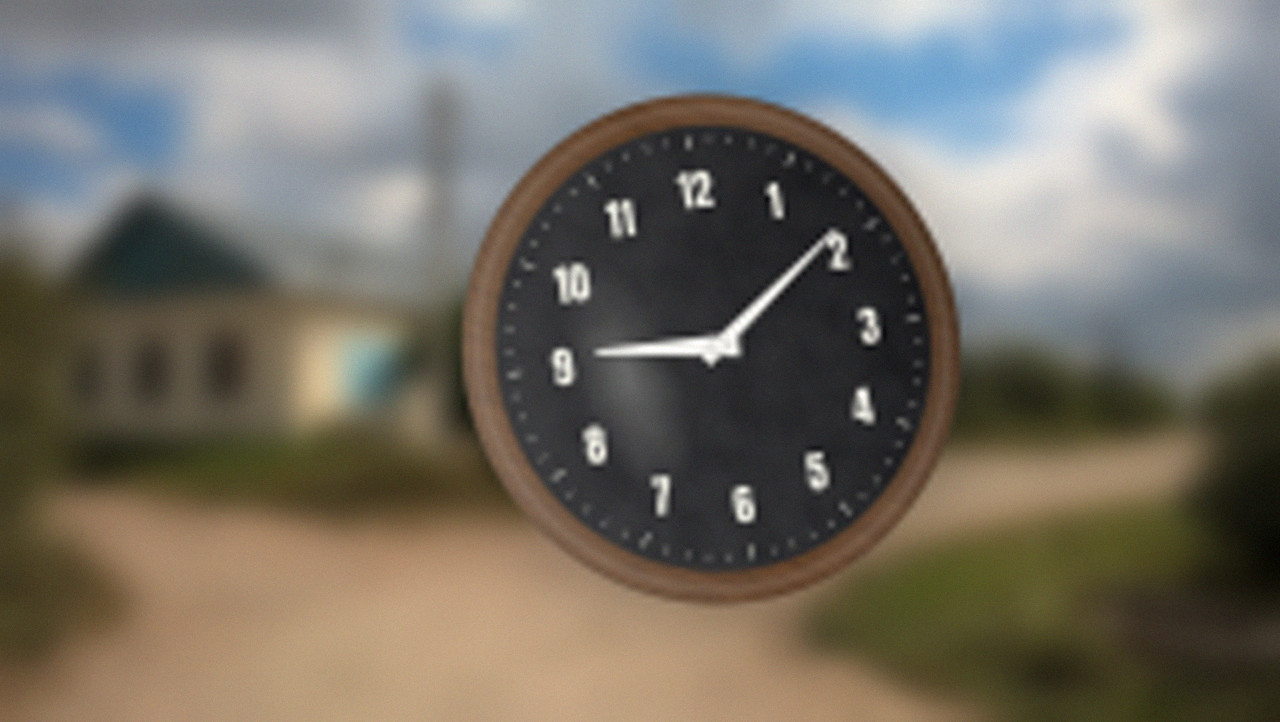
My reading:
9 h 09 min
